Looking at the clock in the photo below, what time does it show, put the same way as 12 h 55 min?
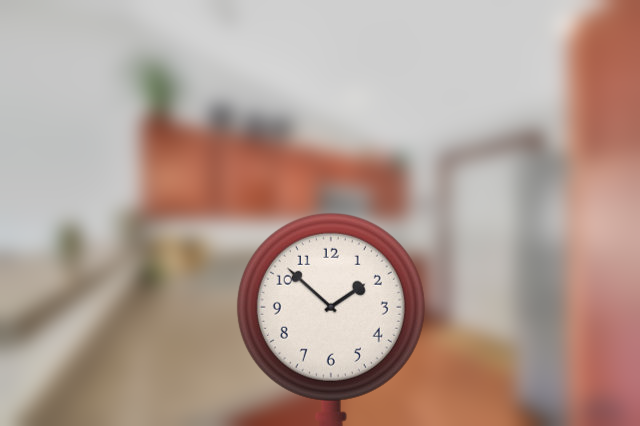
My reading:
1 h 52 min
